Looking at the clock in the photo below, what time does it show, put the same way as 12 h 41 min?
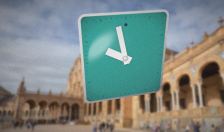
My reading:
9 h 58 min
